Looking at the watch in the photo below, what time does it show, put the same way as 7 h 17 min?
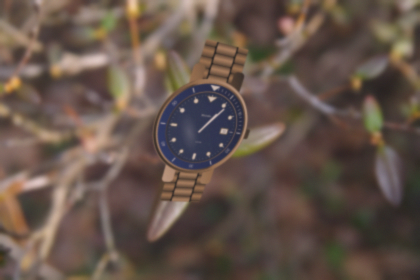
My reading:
1 h 06 min
